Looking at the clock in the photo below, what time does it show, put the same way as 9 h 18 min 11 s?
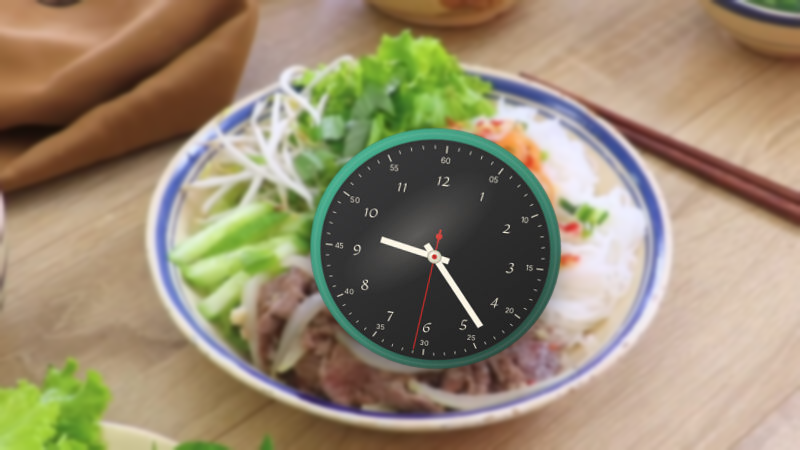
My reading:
9 h 23 min 31 s
